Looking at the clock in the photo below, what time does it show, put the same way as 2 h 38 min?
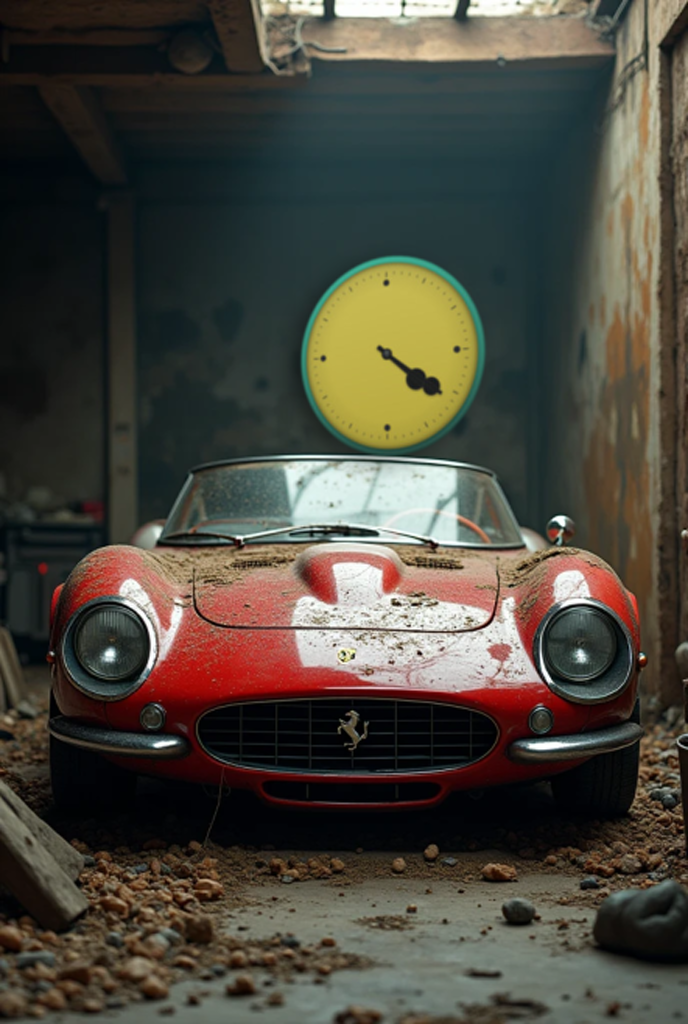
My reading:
4 h 21 min
